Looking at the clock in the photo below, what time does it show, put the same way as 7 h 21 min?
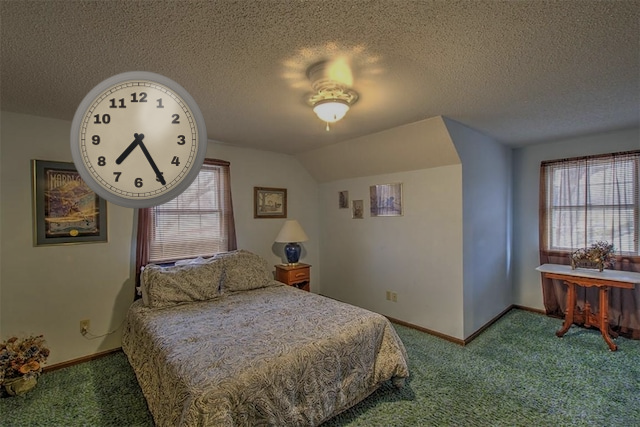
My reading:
7 h 25 min
